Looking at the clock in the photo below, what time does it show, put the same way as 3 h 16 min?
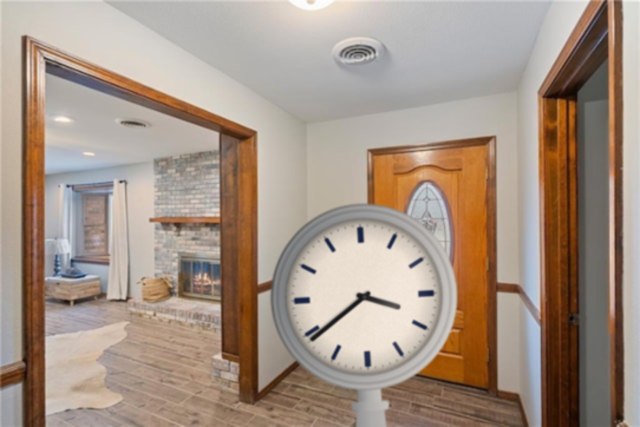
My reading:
3 h 39 min
